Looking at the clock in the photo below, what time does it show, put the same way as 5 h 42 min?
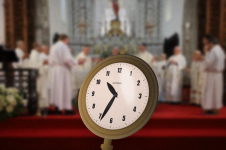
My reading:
10 h 34 min
